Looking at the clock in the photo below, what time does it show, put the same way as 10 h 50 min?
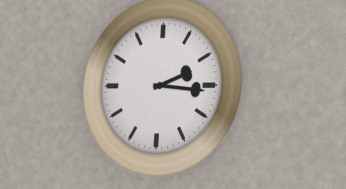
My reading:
2 h 16 min
